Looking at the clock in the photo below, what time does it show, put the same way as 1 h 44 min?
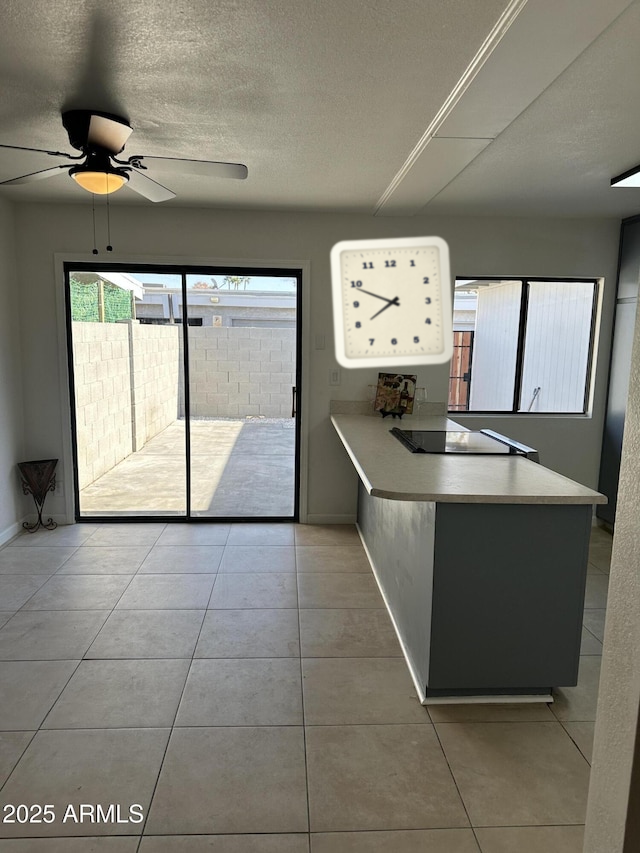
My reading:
7 h 49 min
